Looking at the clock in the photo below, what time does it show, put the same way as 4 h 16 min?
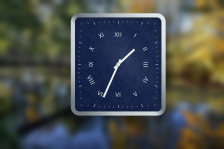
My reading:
1 h 34 min
